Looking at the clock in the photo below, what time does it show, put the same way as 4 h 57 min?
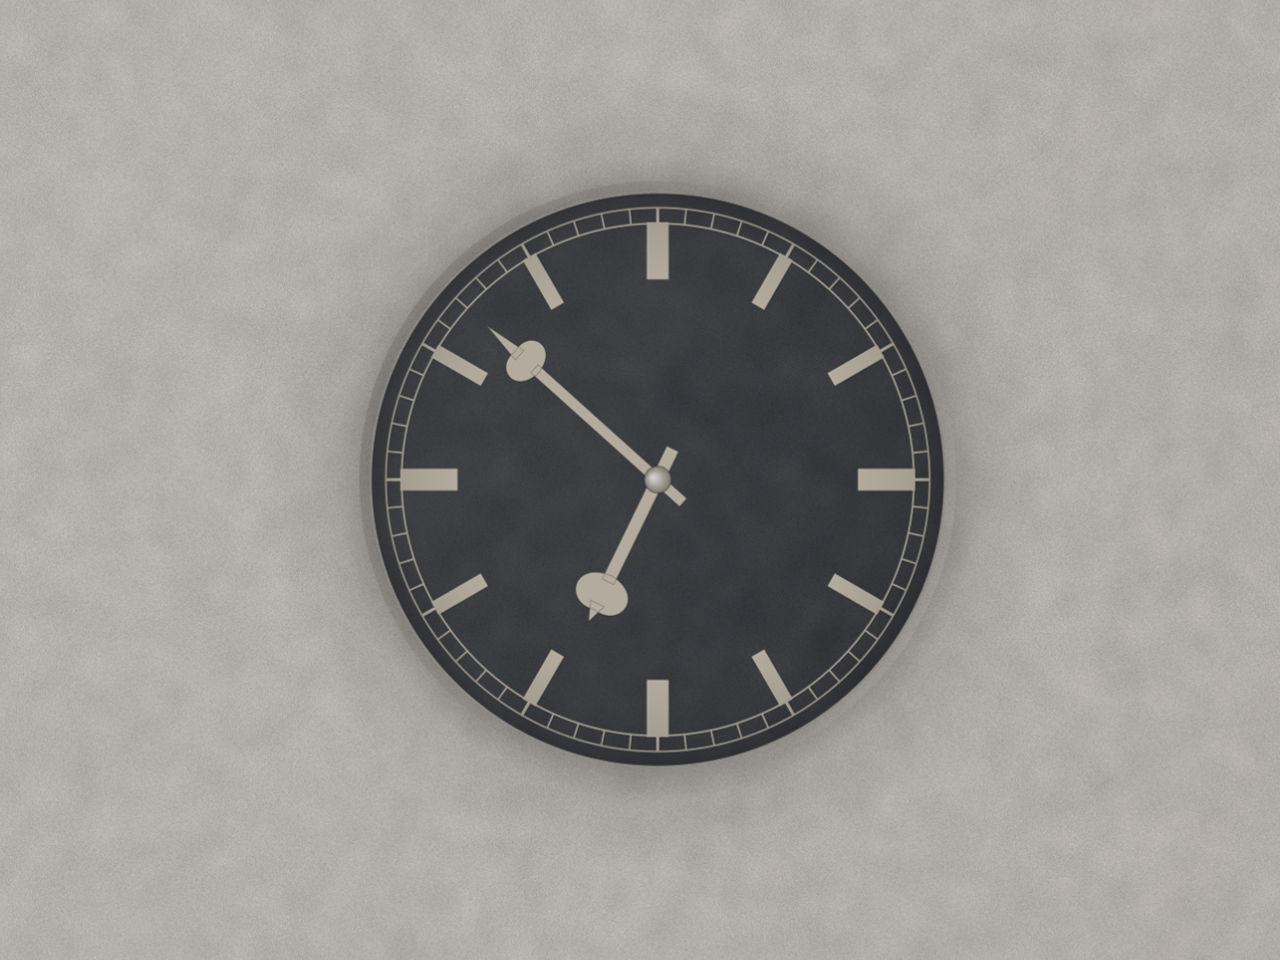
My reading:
6 h 52 min
